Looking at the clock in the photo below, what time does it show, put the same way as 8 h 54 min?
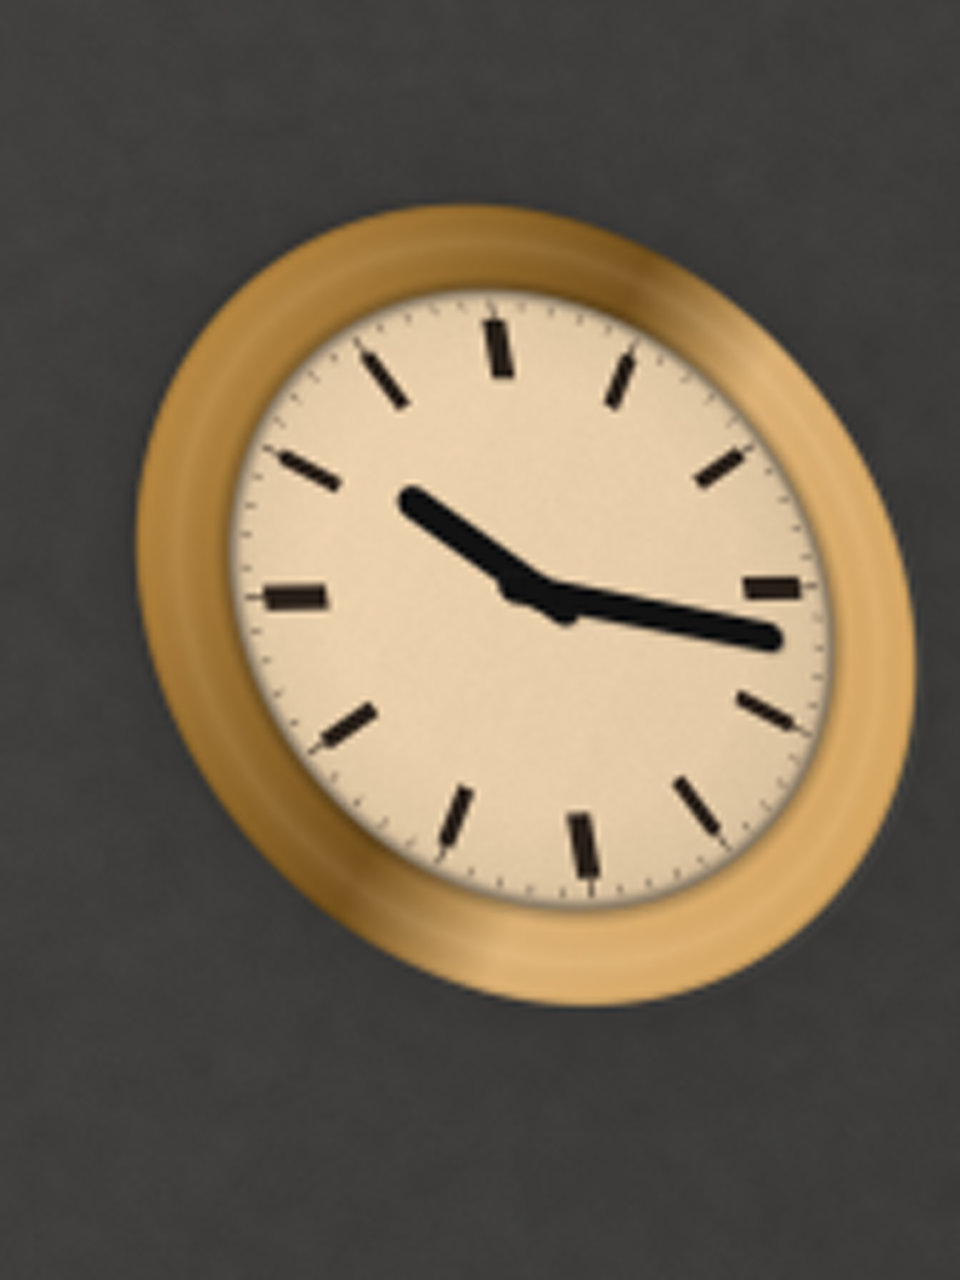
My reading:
10 h 17 min
